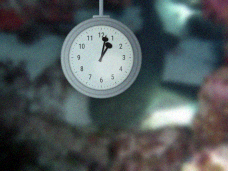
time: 1:02
